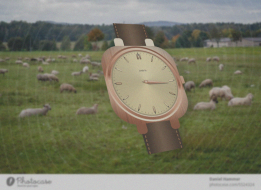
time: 3:16
